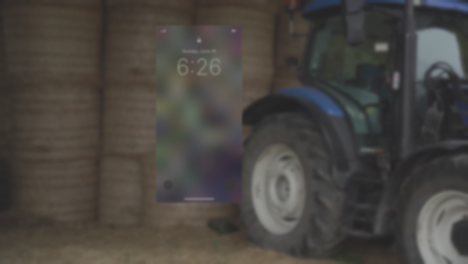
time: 6:26
